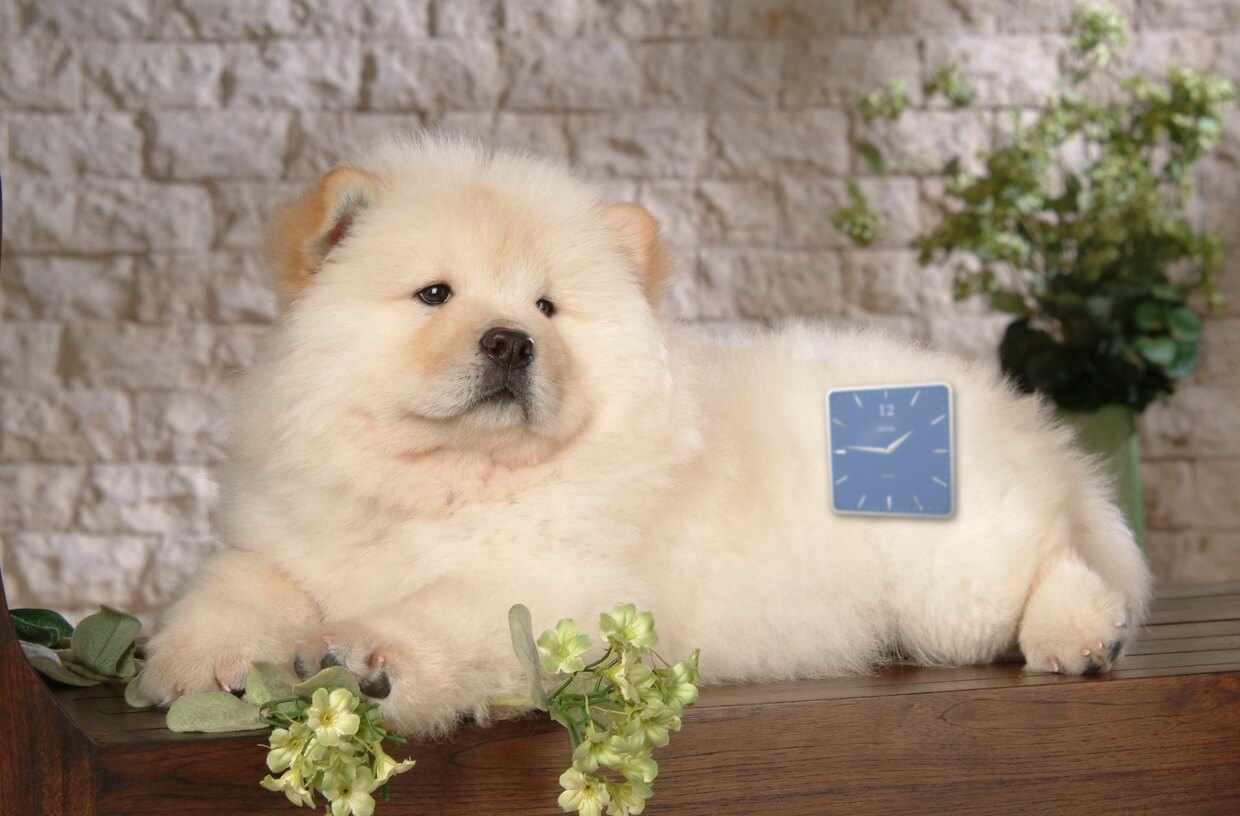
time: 1:46
